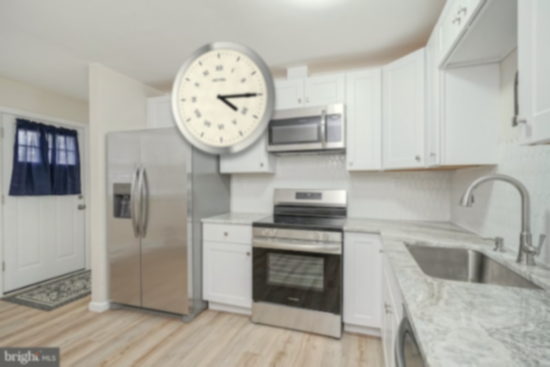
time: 4:15
